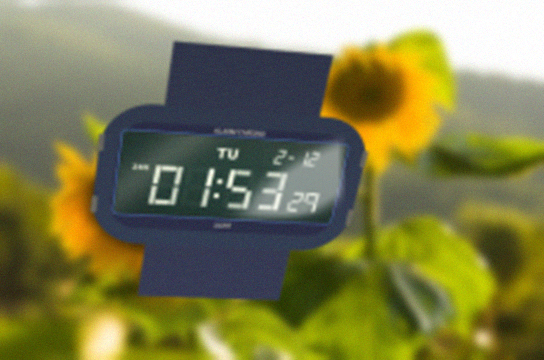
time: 1:53:29
